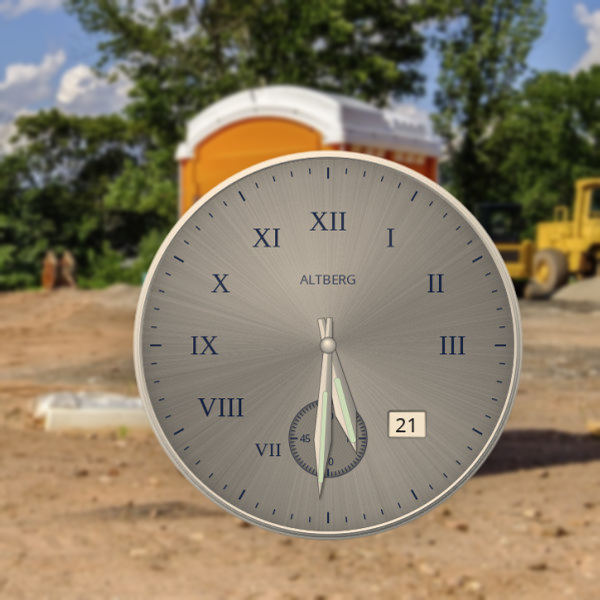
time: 5:30:32
